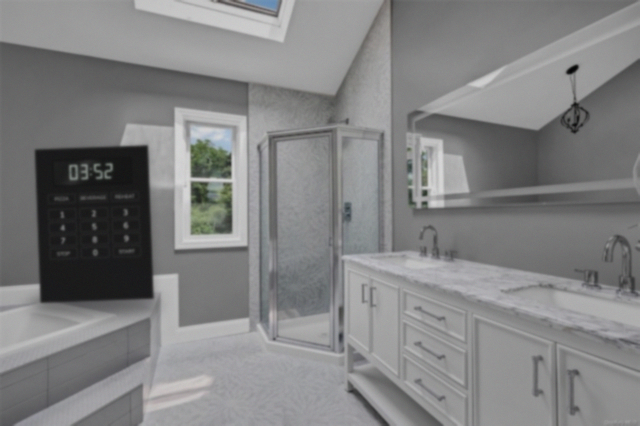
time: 3:52
